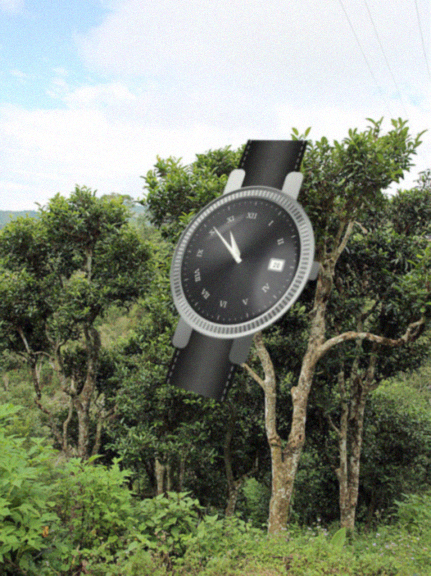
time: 10:51
